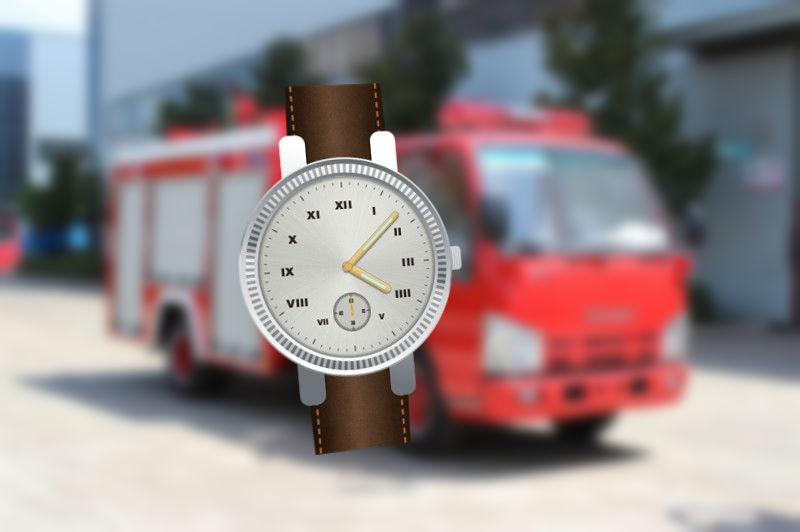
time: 4:08
